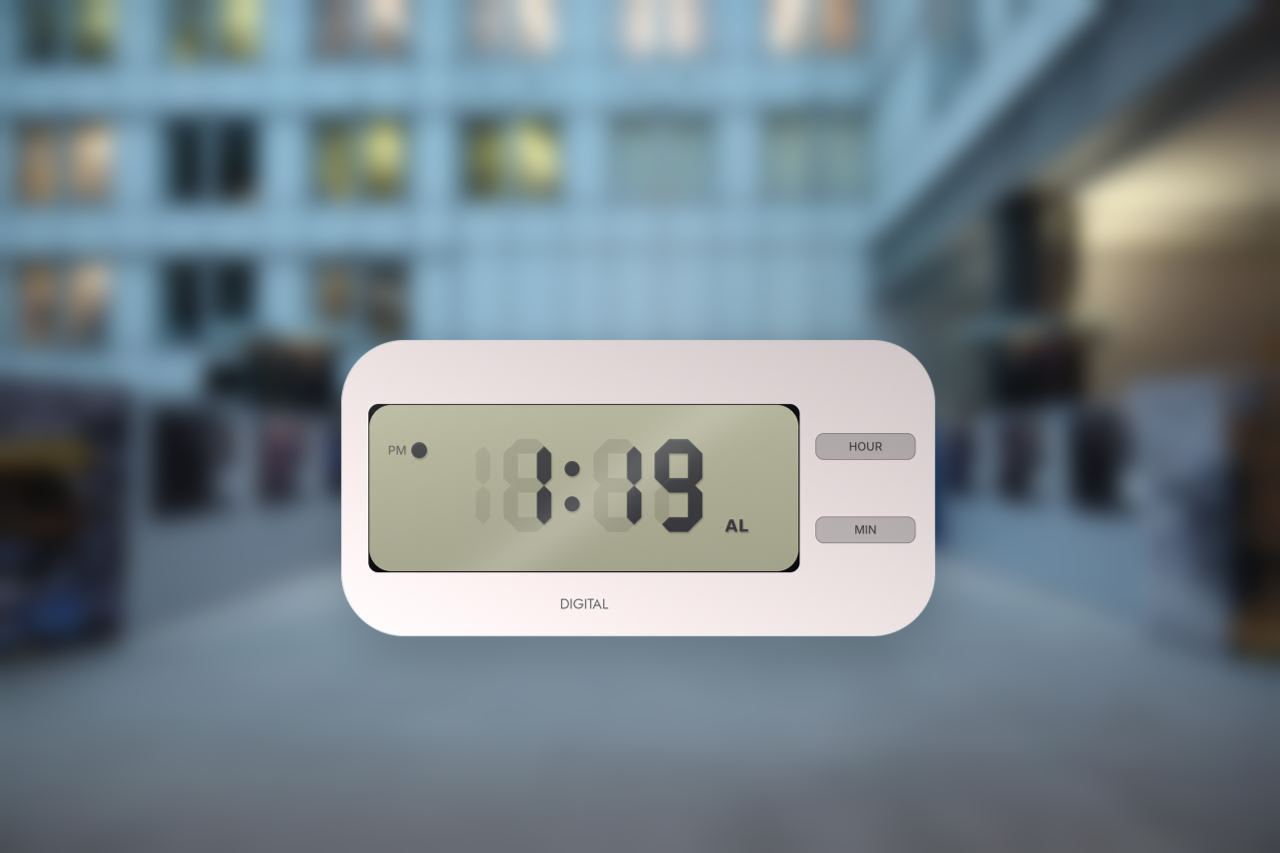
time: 1:19
